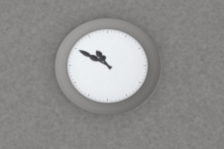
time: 10:50
